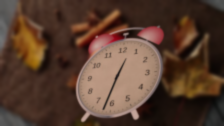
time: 12:32
